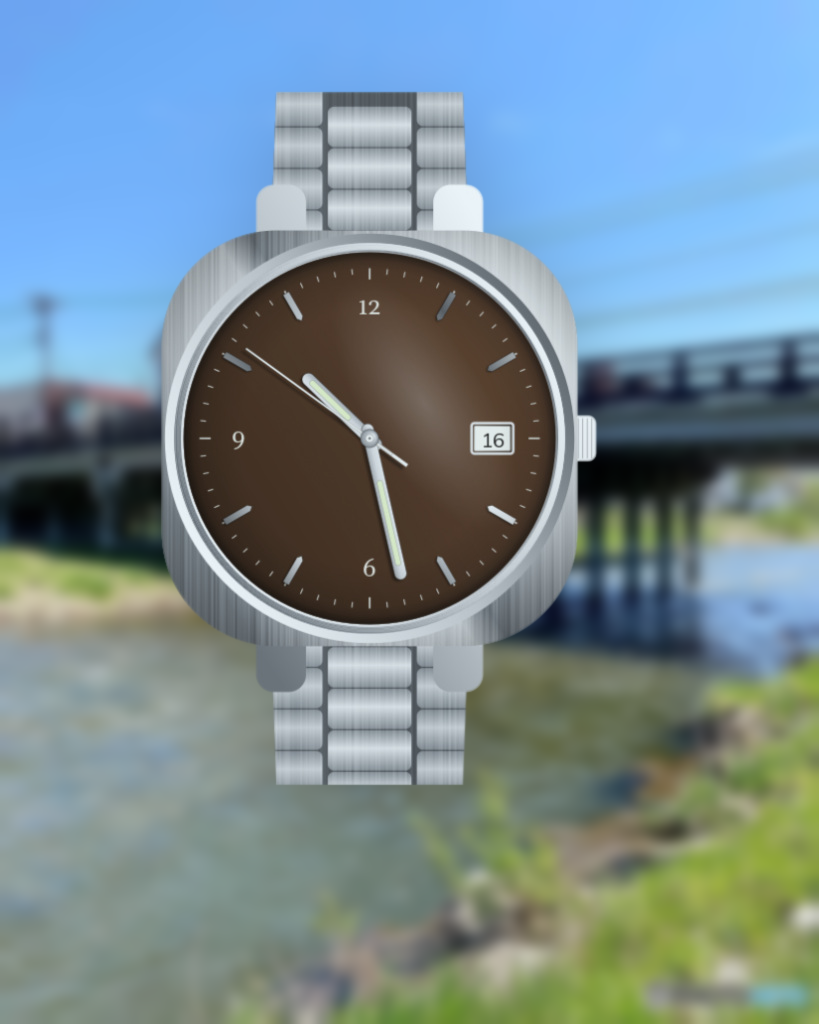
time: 10:27:51
